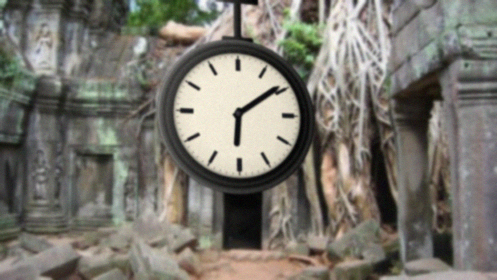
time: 6:09
